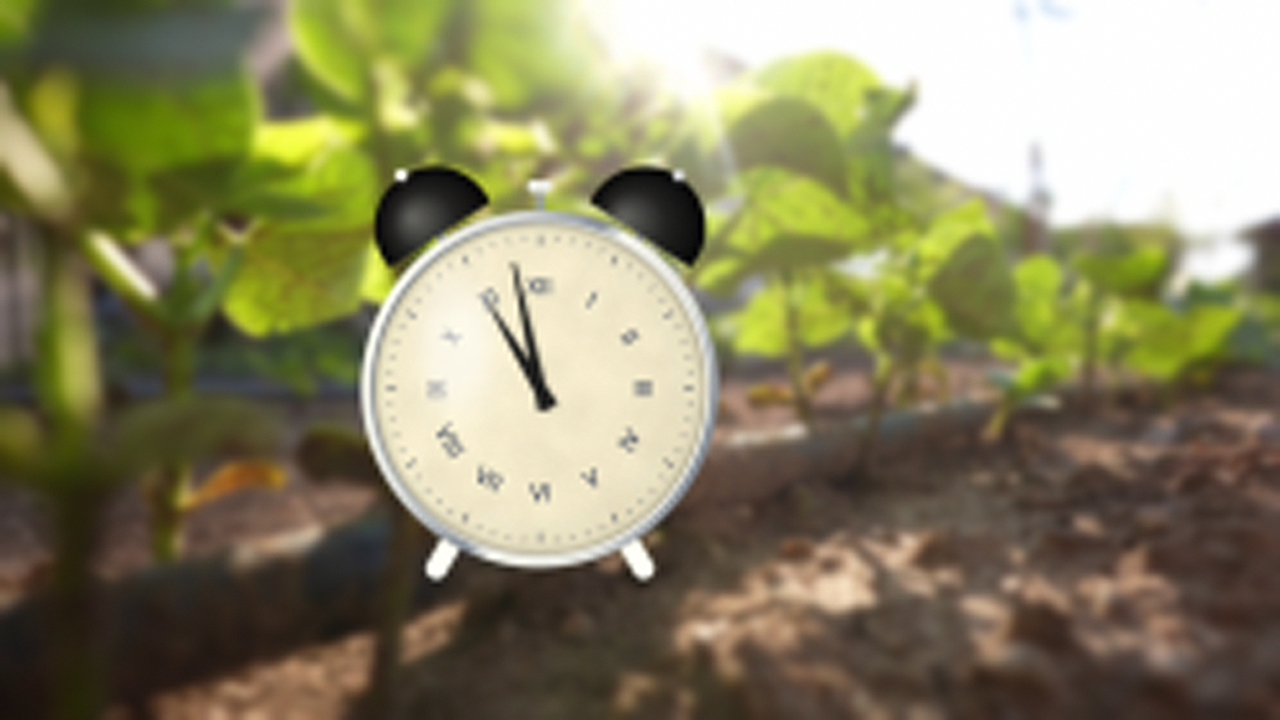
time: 10:58
